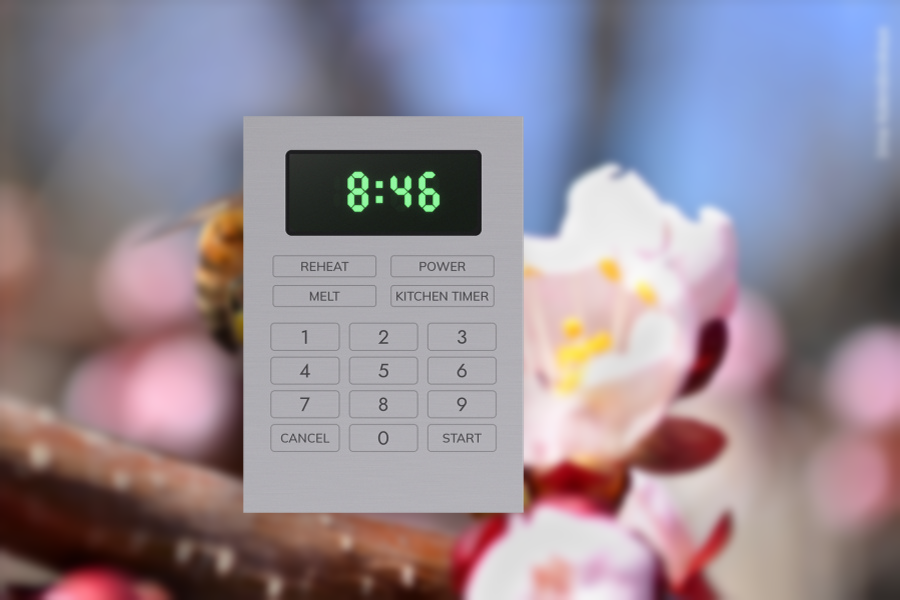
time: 8:46
